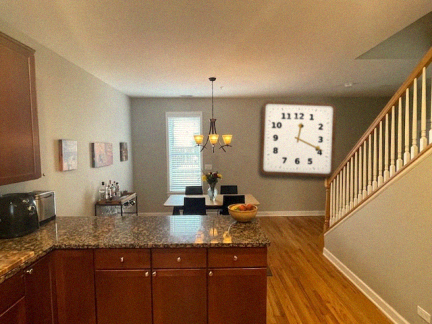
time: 12:19
